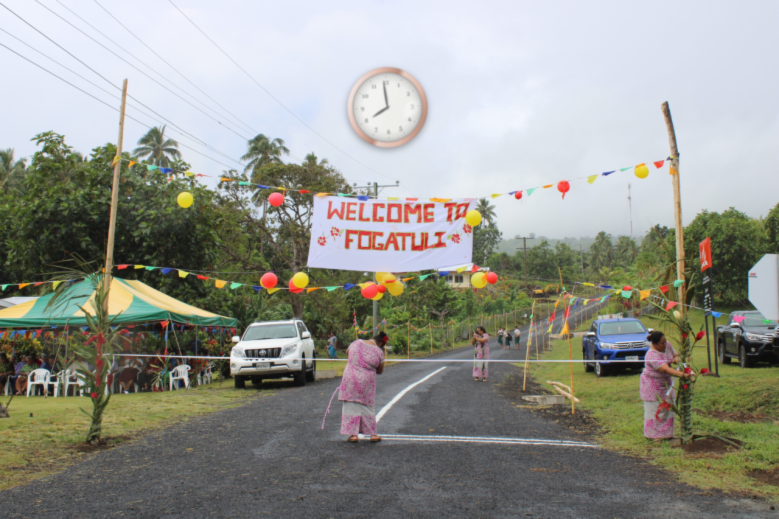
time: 7:59
